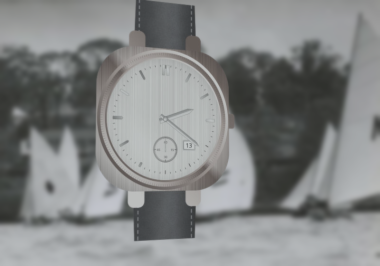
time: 2:21
